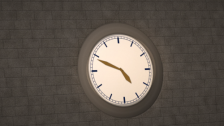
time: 4:49
